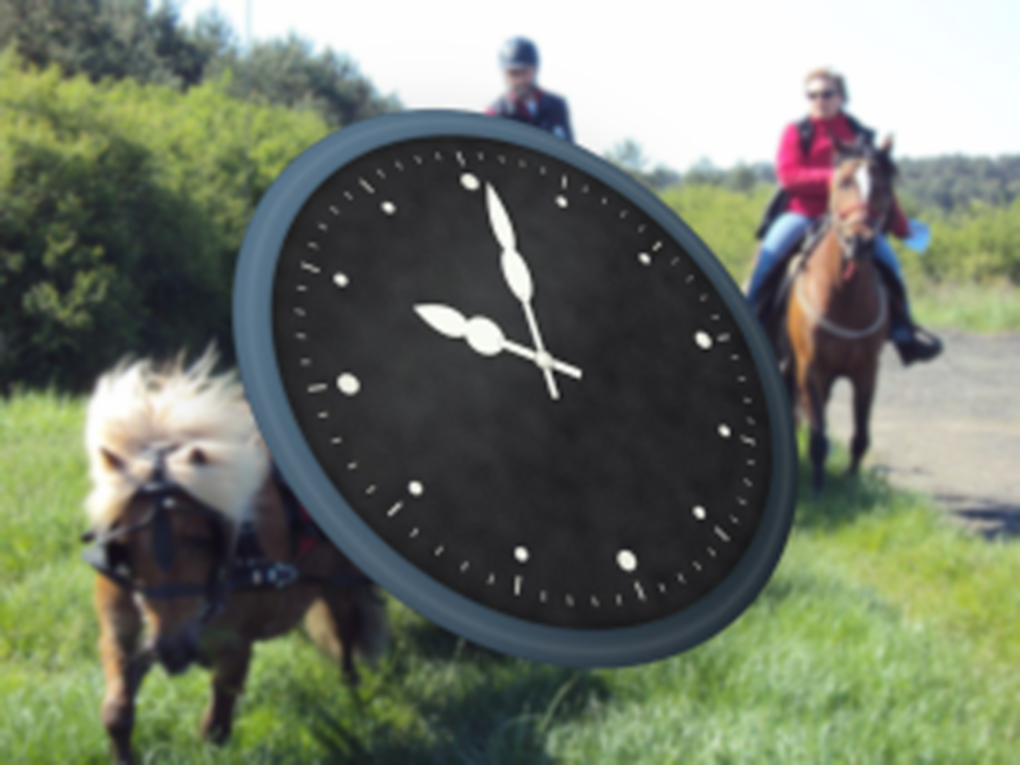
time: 10:01
